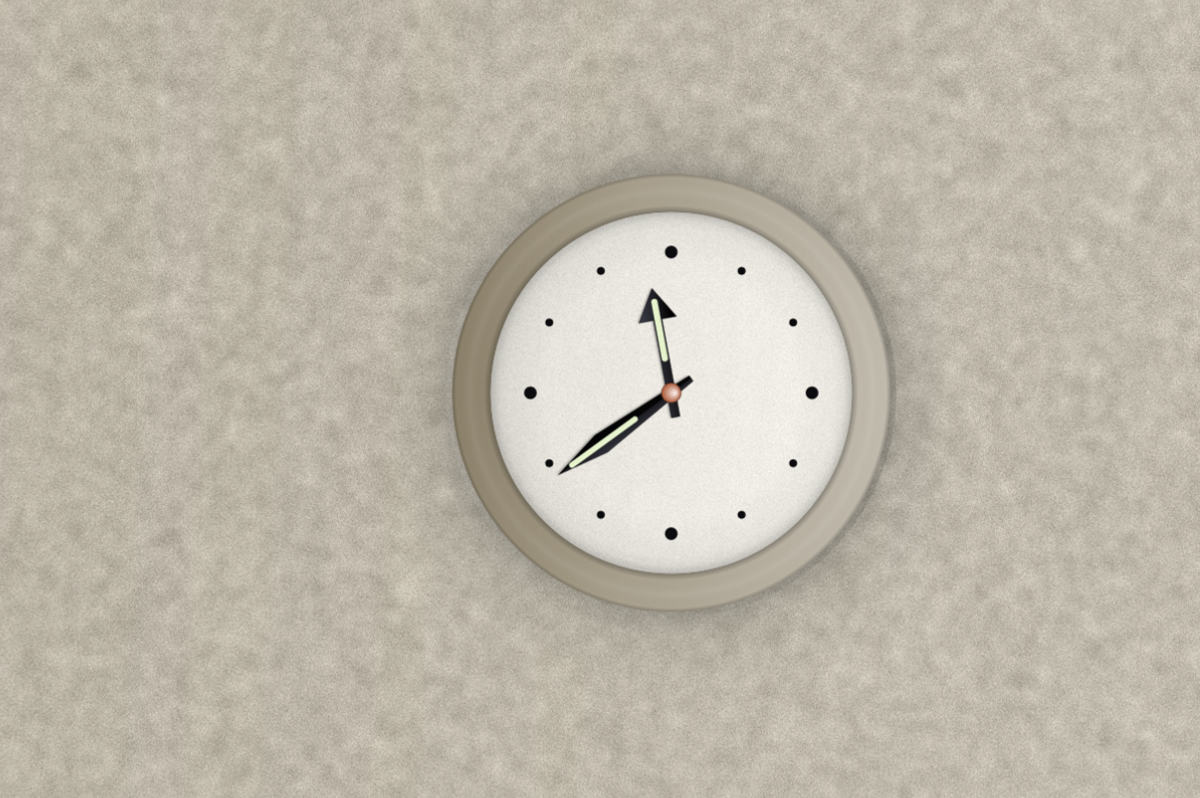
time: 11:39
